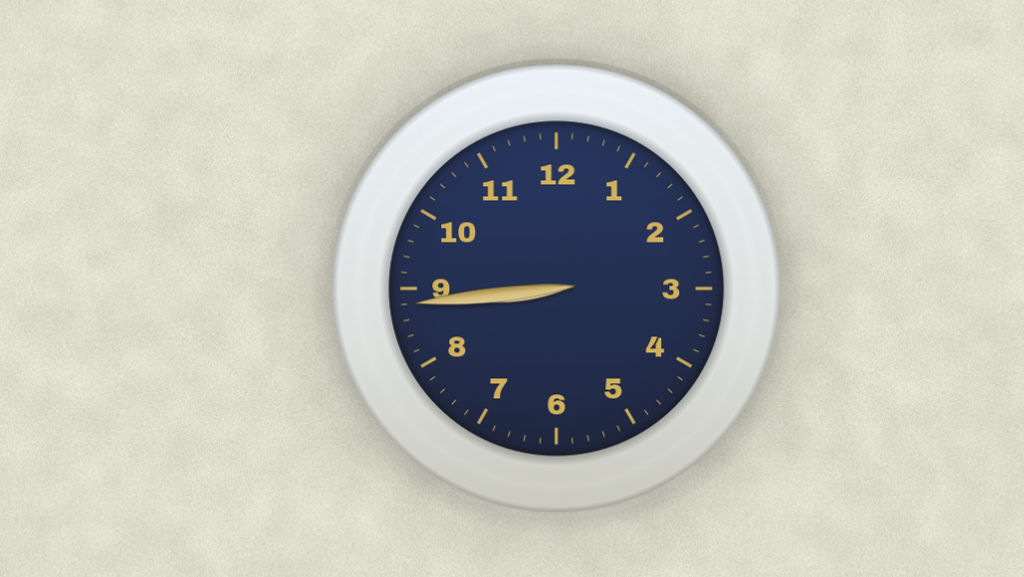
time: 8:44
